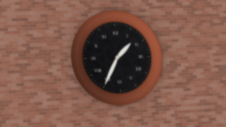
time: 1:35
